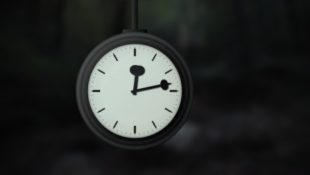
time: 12:13
